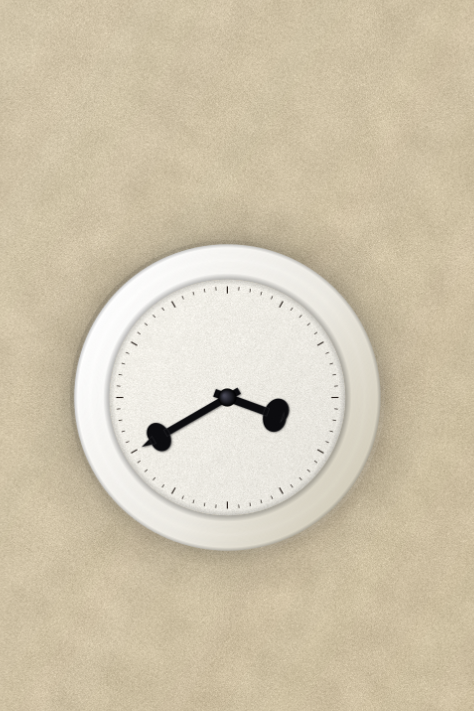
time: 3:40
